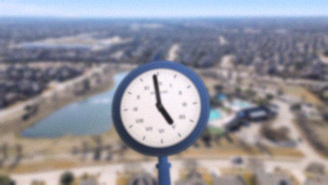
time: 4:59
